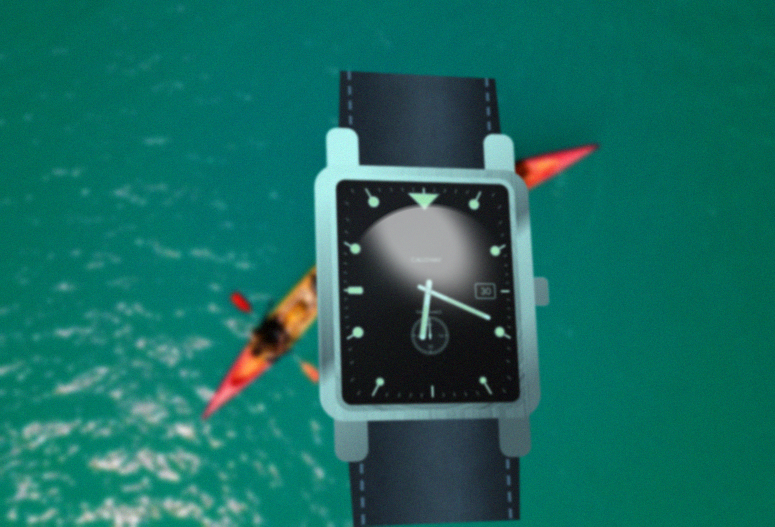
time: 6:19
